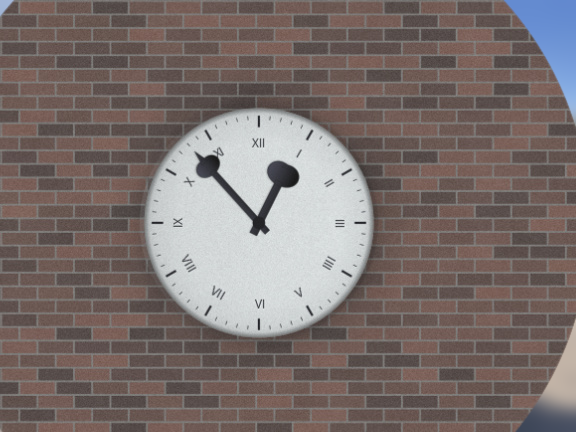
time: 12:53
